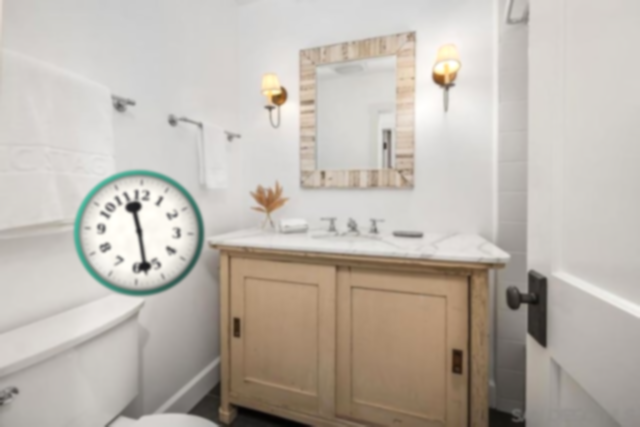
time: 11:28
